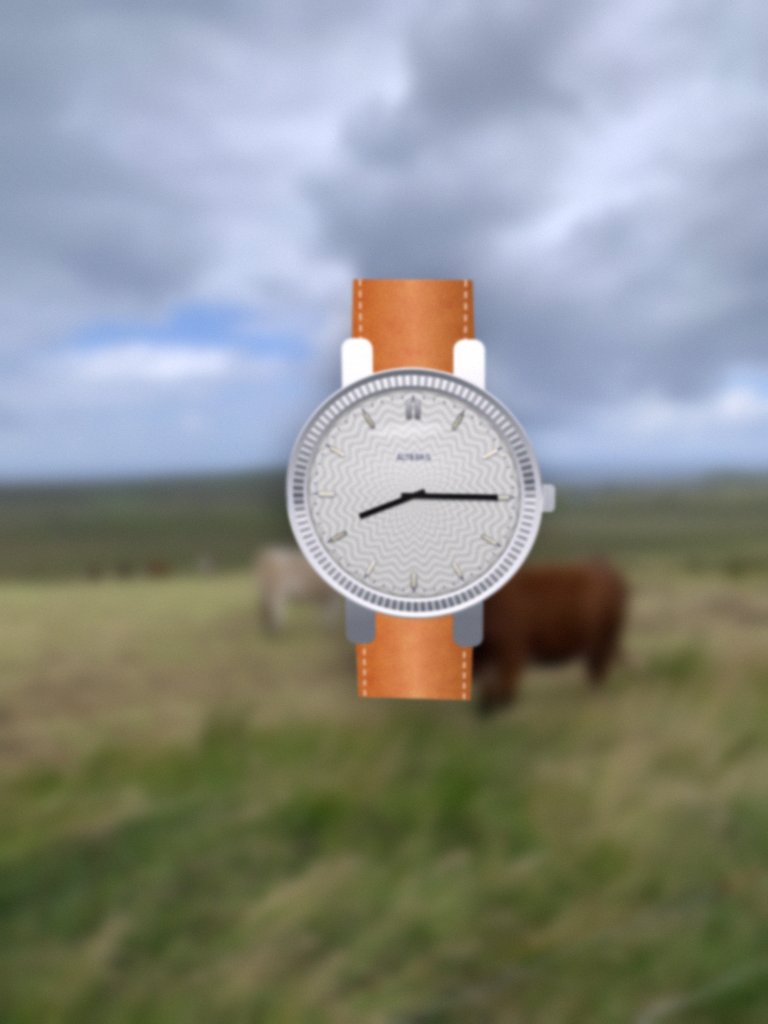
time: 8:15
